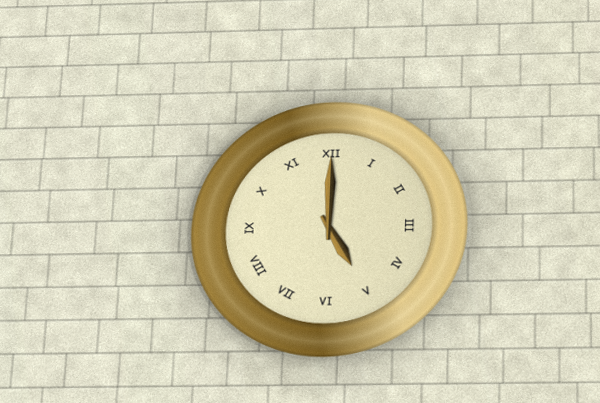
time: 5:00
